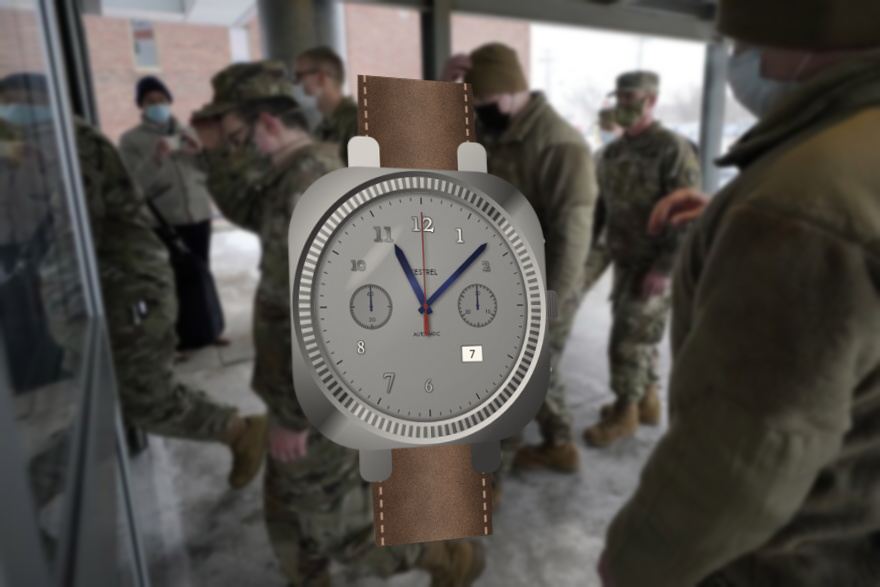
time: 11:08
